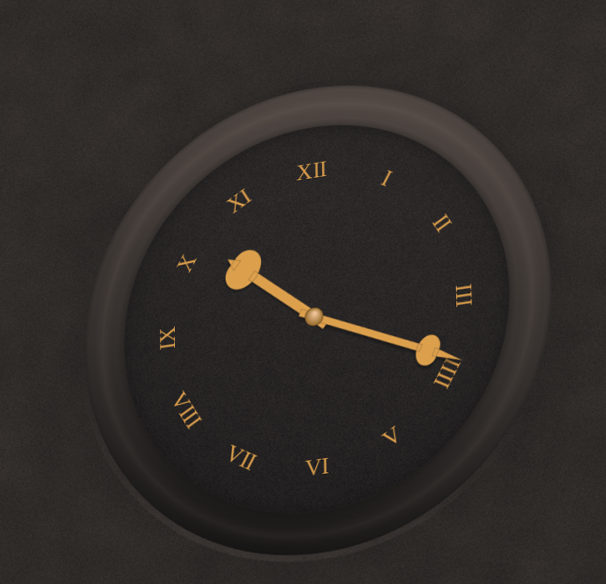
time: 10:19
